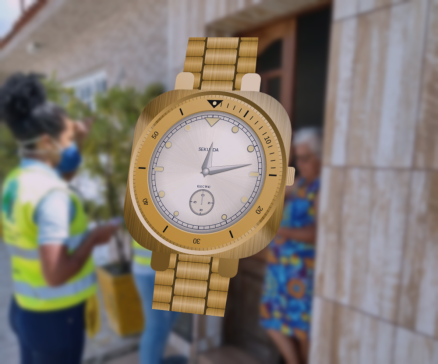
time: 12:13
